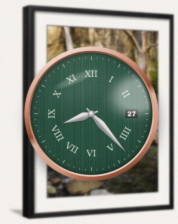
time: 8:23
